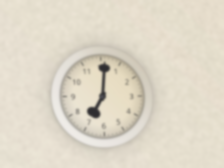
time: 7:01
